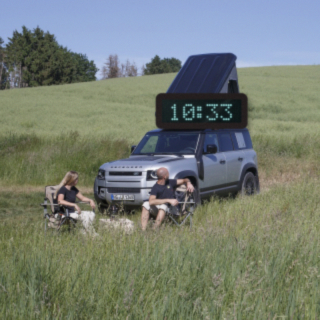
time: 10:33
